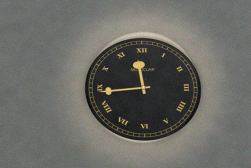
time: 11:44
